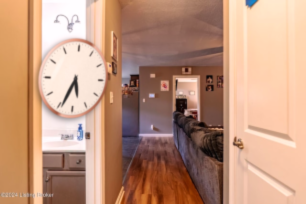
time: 5:34
